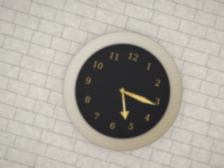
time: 5:16
